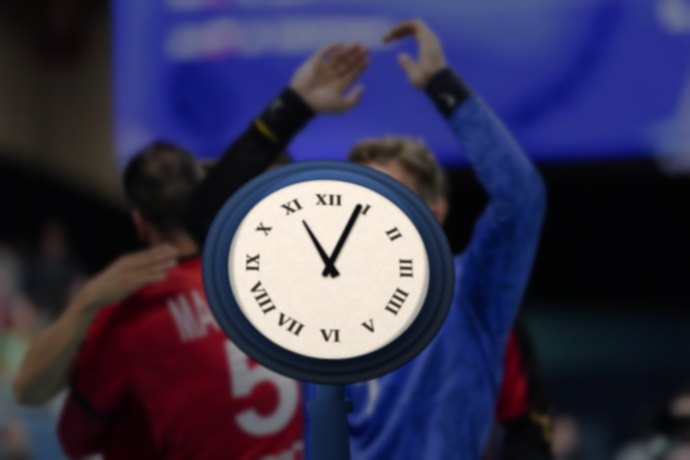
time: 11:04
